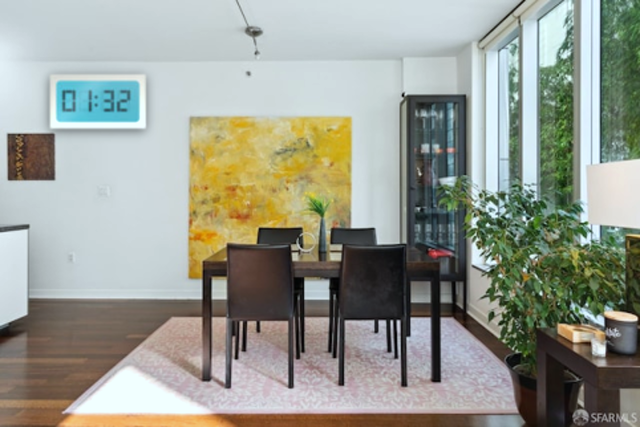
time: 1:32
